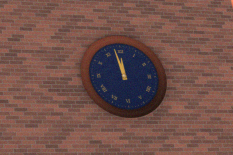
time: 11:58
